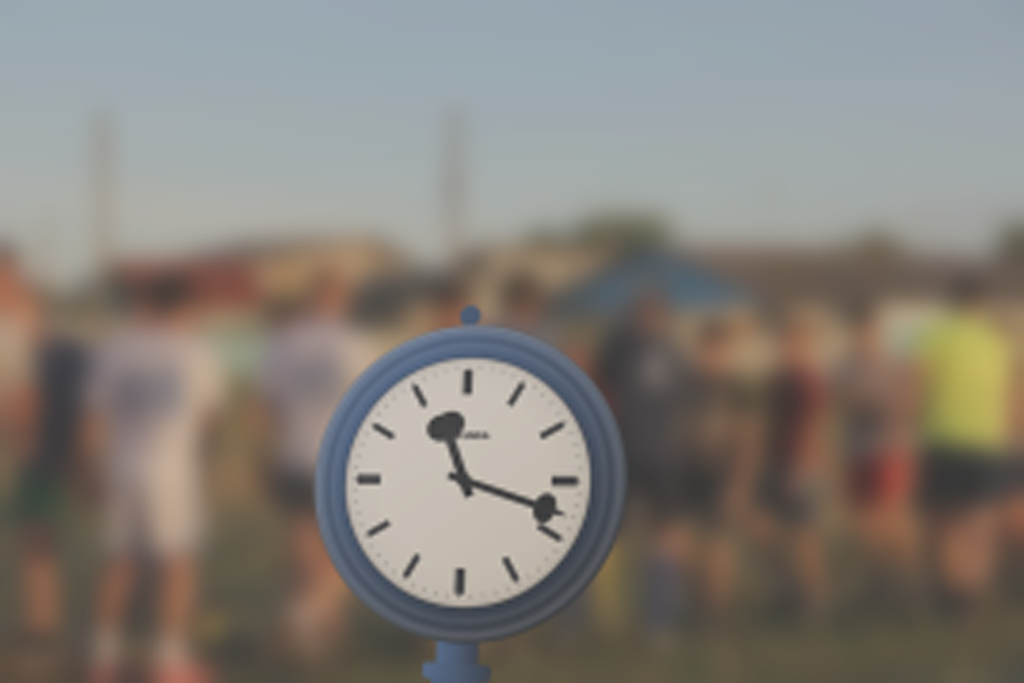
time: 11:18
